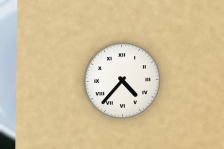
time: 4:37
